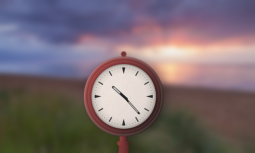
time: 10:23
